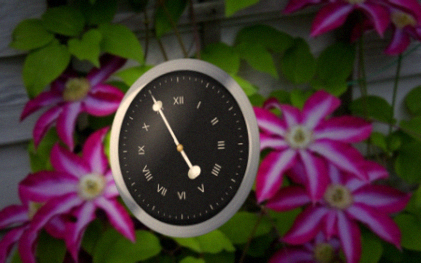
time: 4:55
